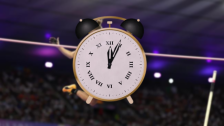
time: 12:04
